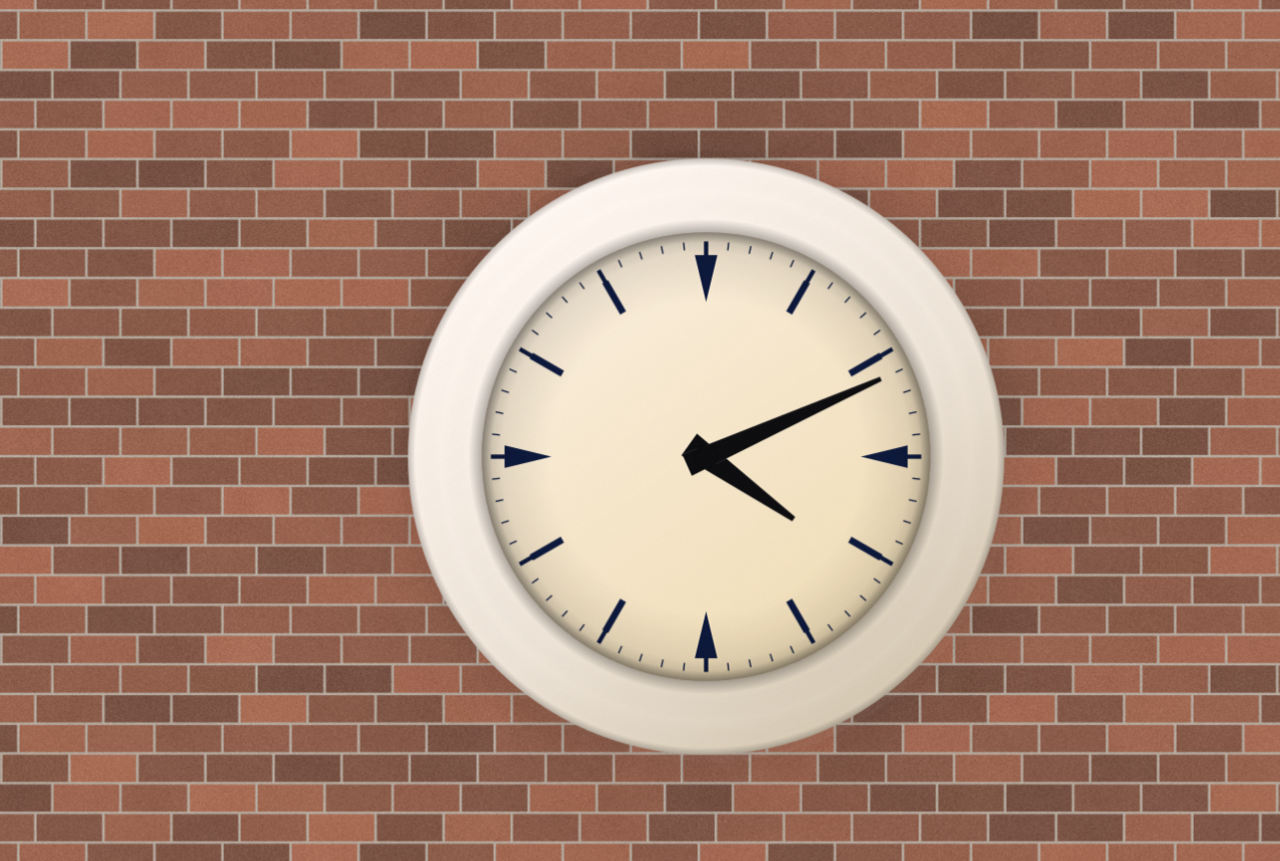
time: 4:11
